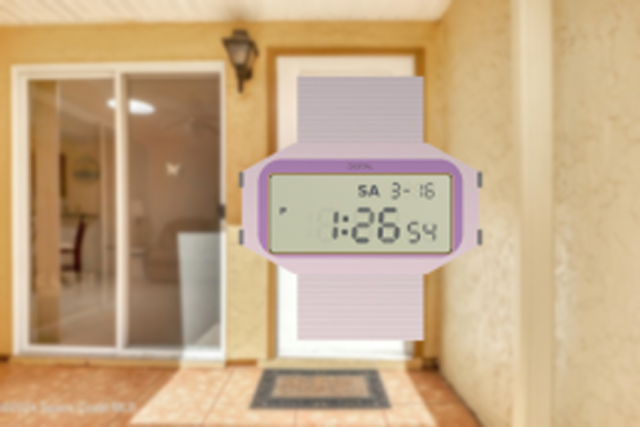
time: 1:26:54
